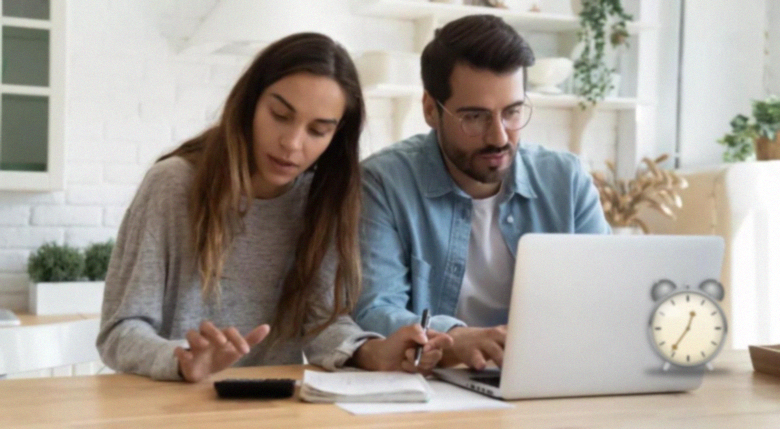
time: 12:36
